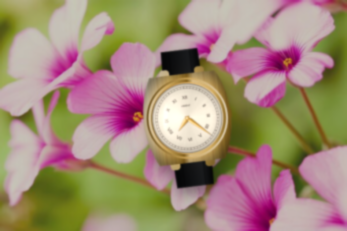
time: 7:22
